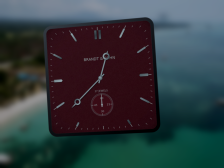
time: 12:38
